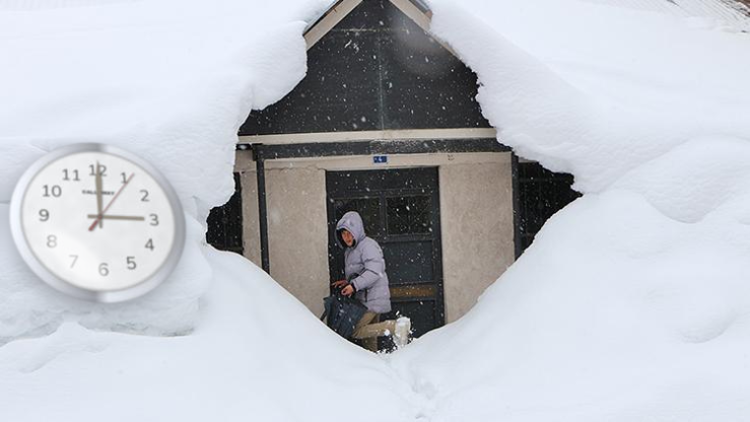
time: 3:00:06
